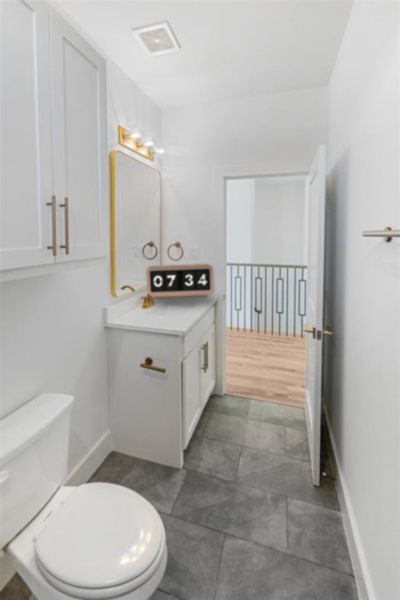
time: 7:34
